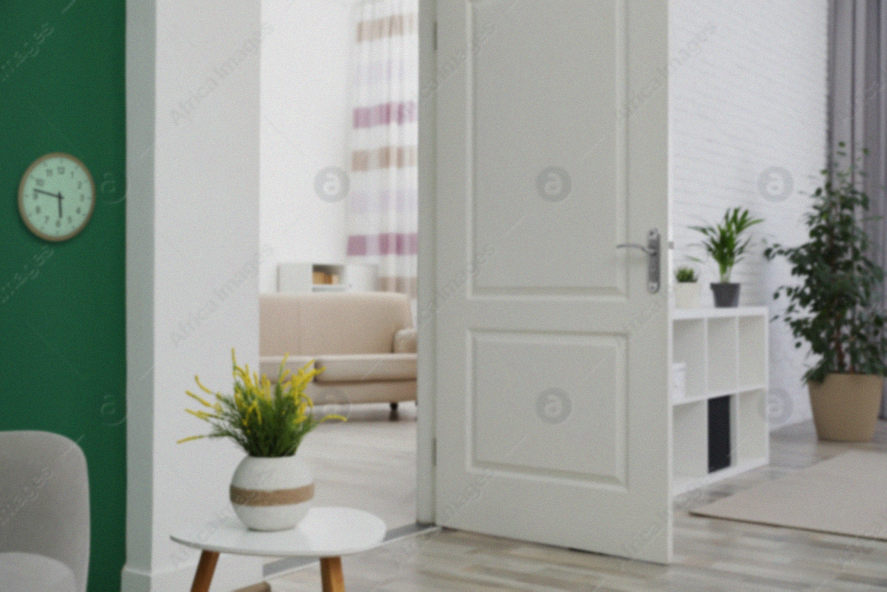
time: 5:47
